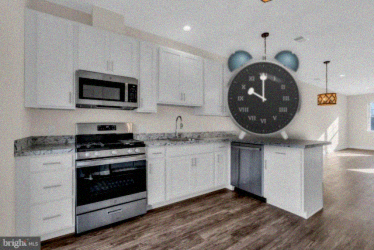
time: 10:00
